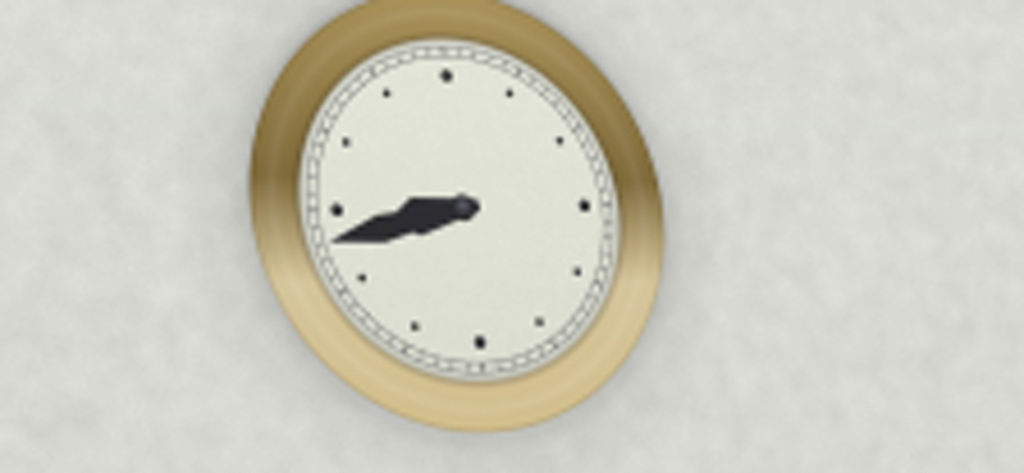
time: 8:43
